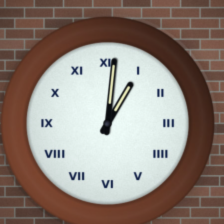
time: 1:01
